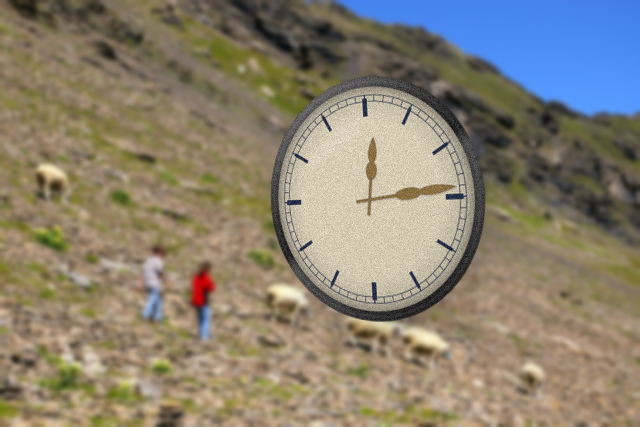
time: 12:14
